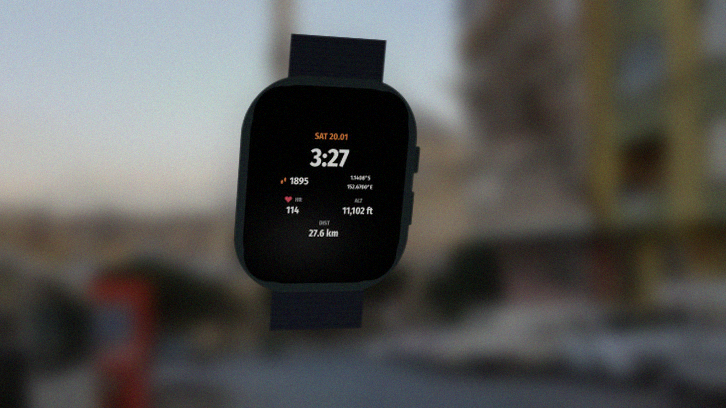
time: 3:27
